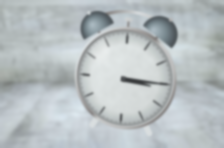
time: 3:15
